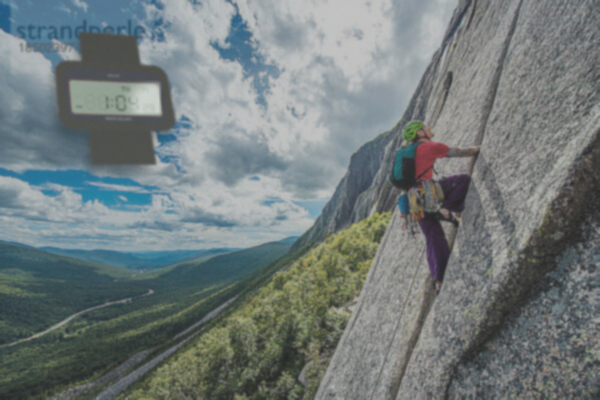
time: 1:04
